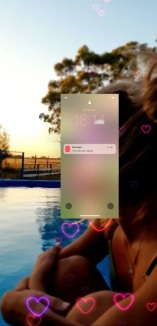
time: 18:14
